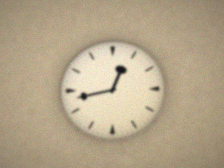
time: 12:43
